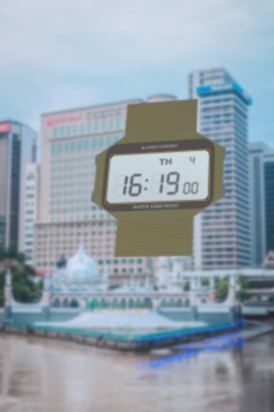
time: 16:19:00
